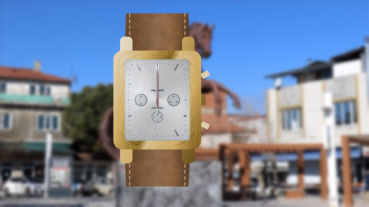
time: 6:00
